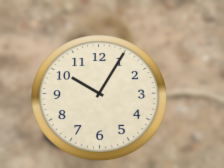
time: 10:05
